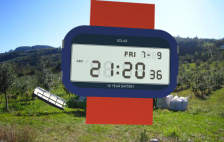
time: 21:20:36
